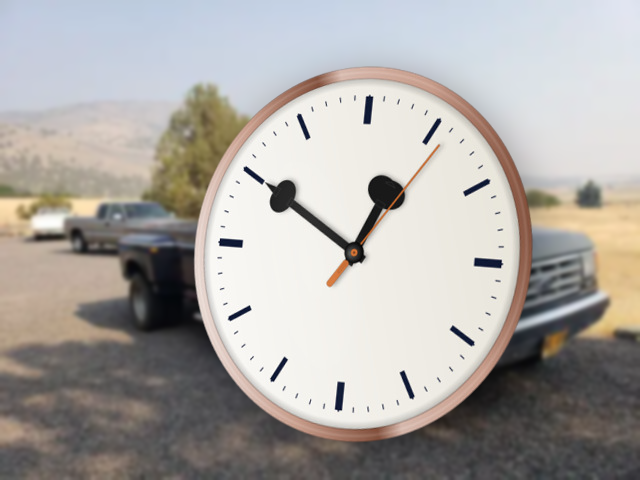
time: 12:50:06
